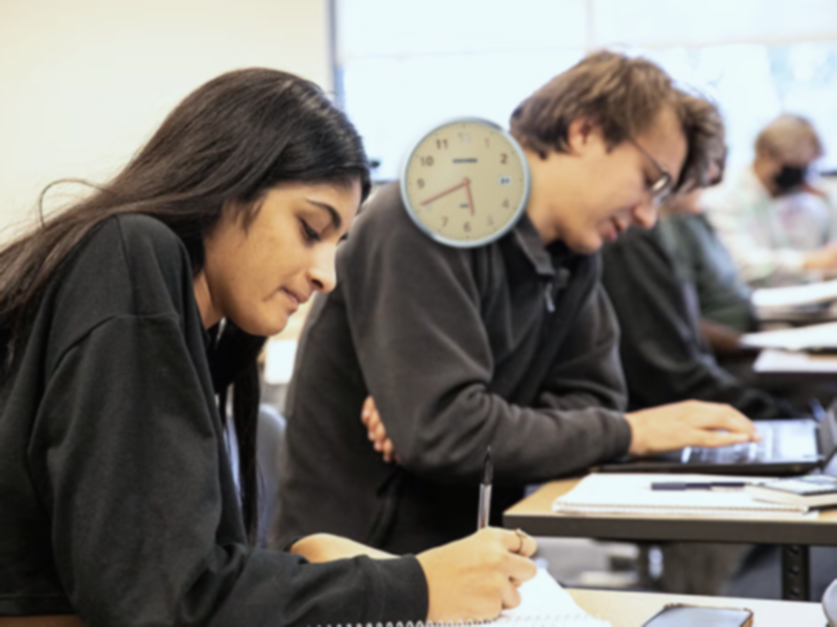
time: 5:41
